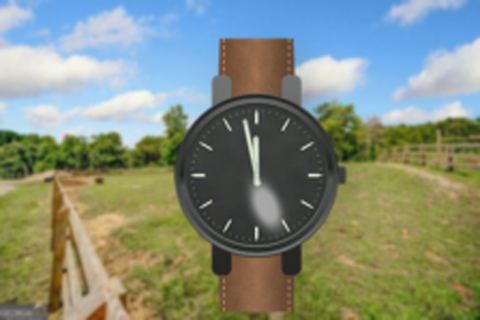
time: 11:58
